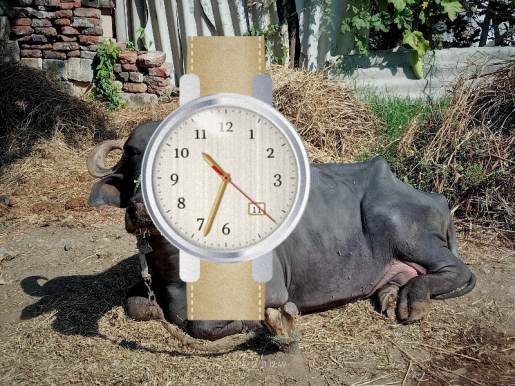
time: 10:33:22
